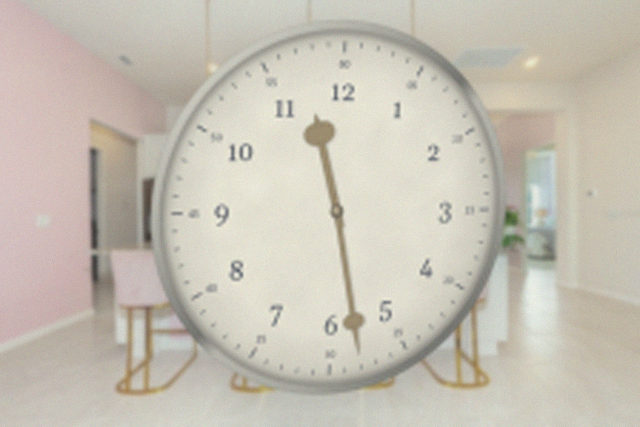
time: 11:28
